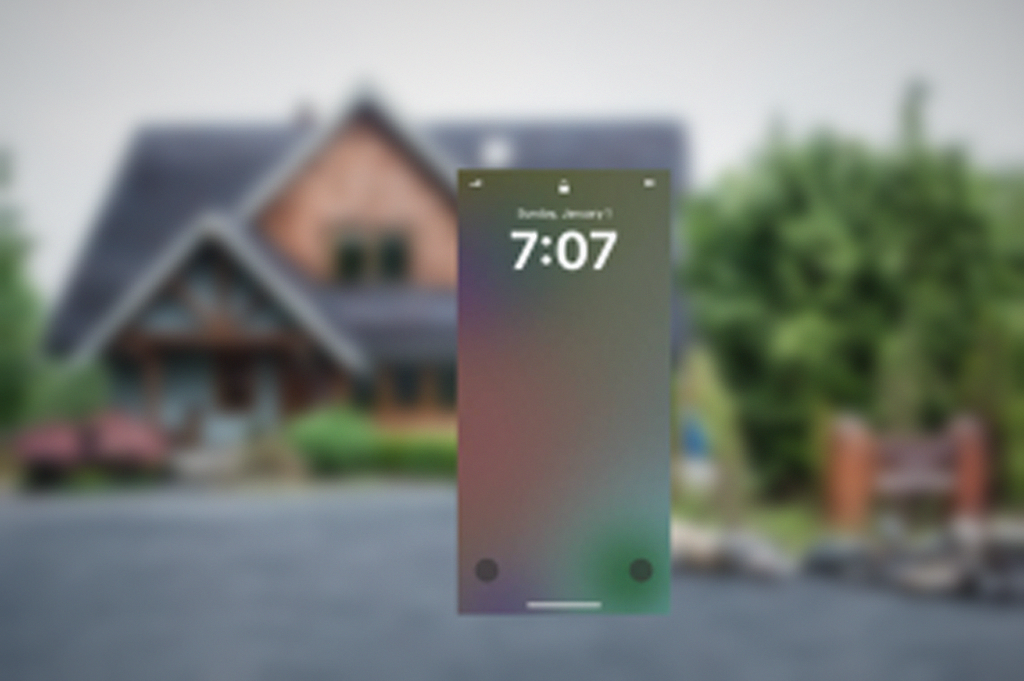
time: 7:07
